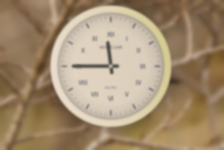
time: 11:45
